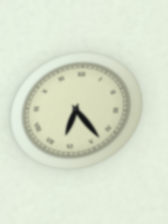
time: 6:23
